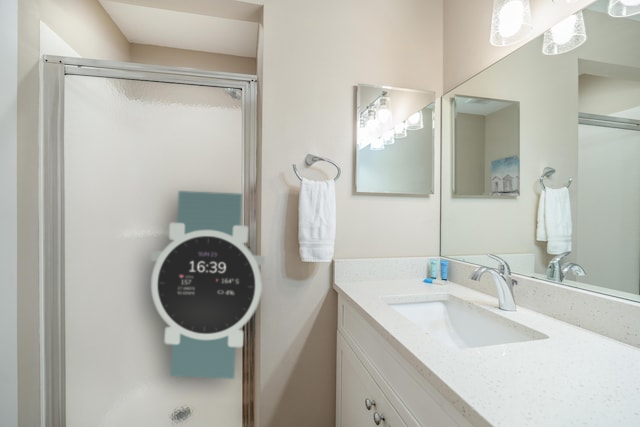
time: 16:39
